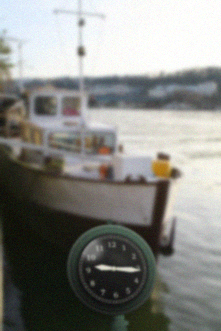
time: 9:16
